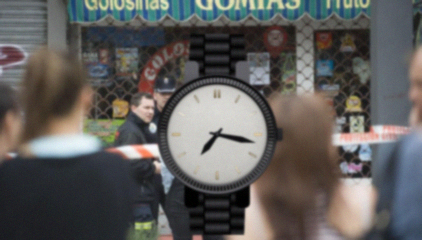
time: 7:17
